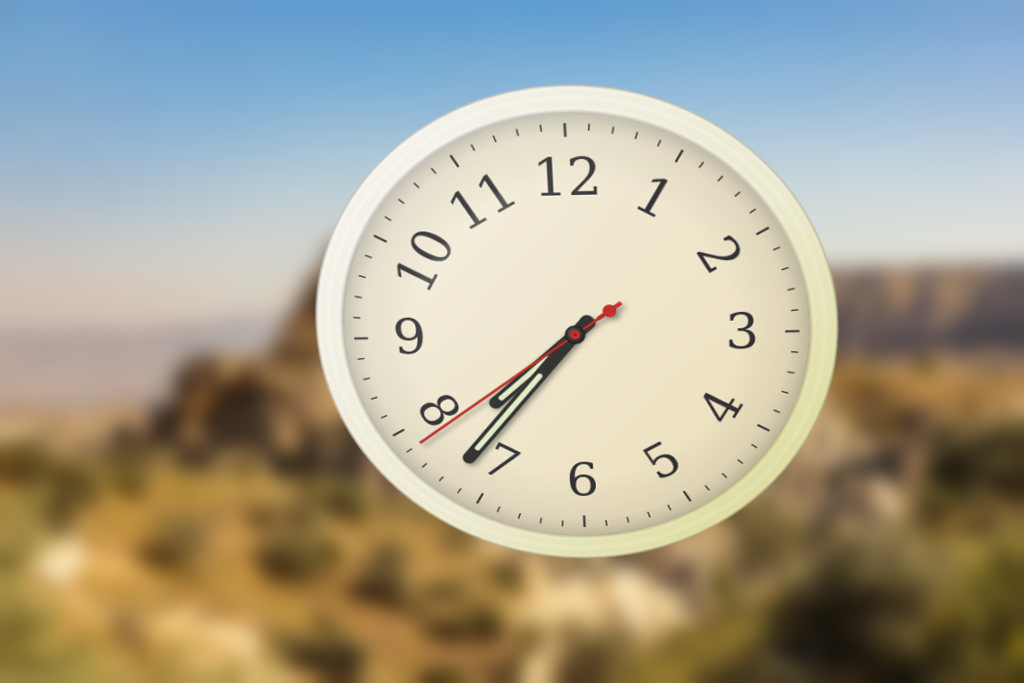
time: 7:36:39
